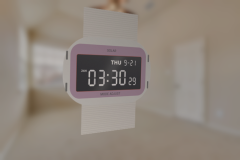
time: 3:30:29
